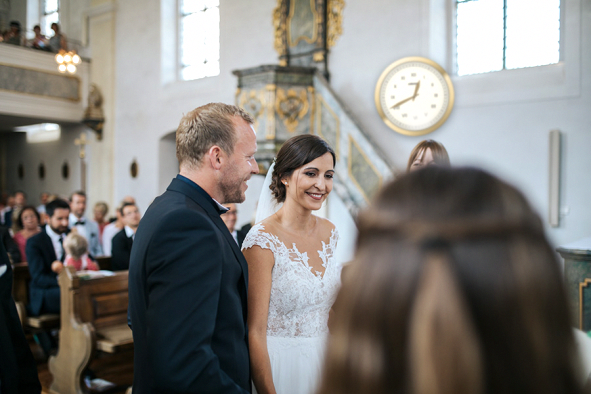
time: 12:41
